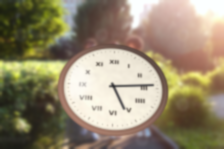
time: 5:14
